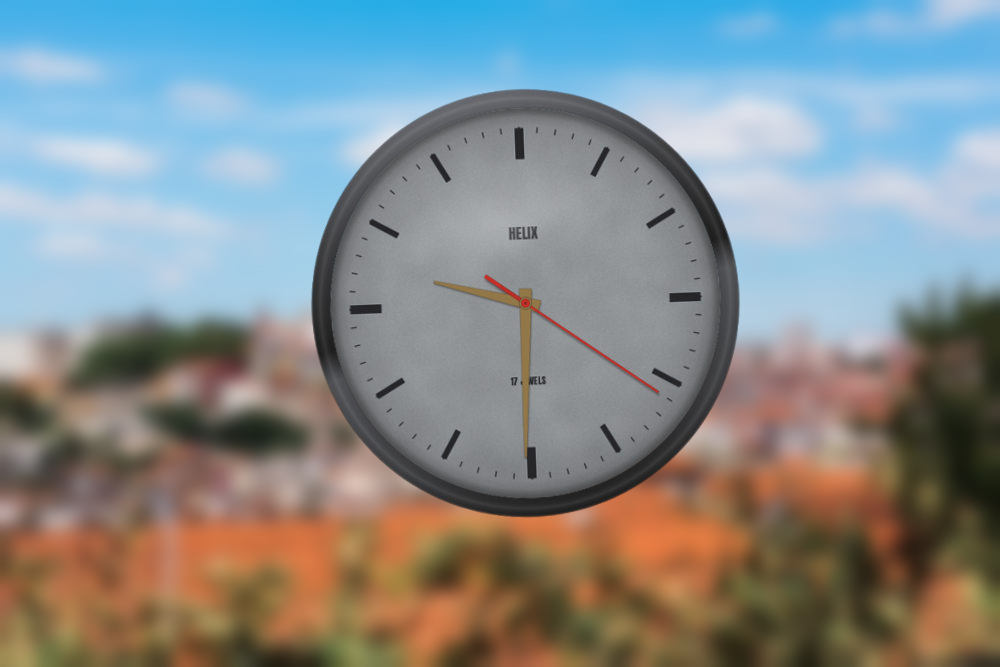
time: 9:30:21
